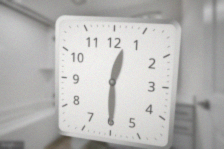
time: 12:30
